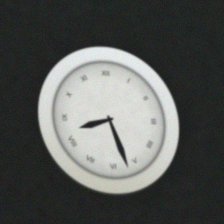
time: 8:27
